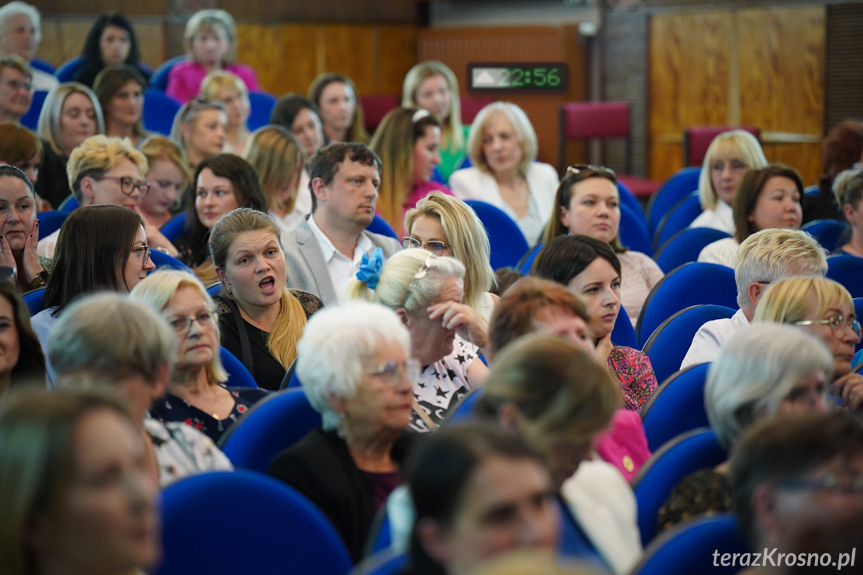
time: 22:56
